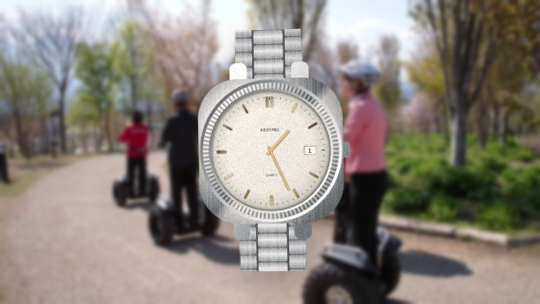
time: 1:26
